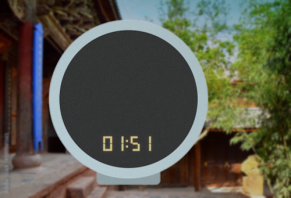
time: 1:51
